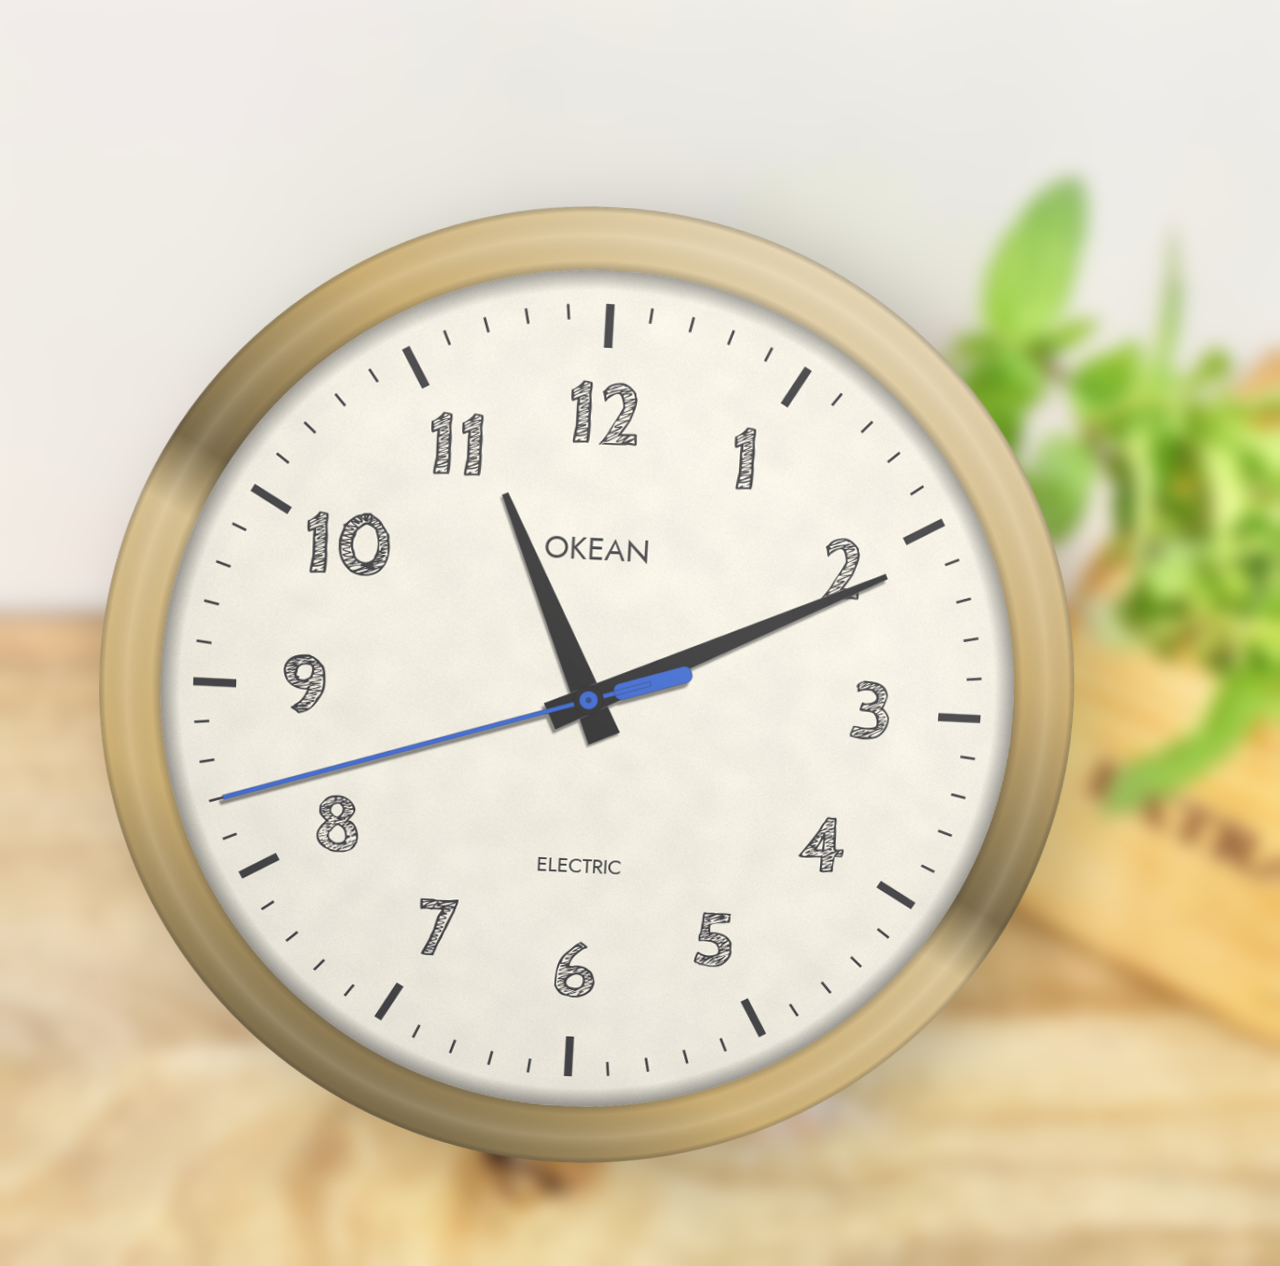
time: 11:10:42
